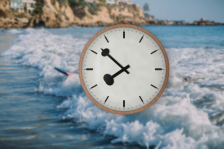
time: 7:52
